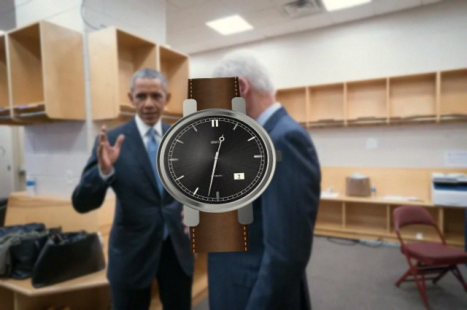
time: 12:32
